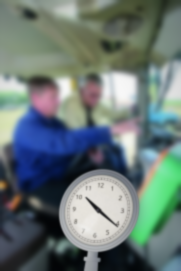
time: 10:21
